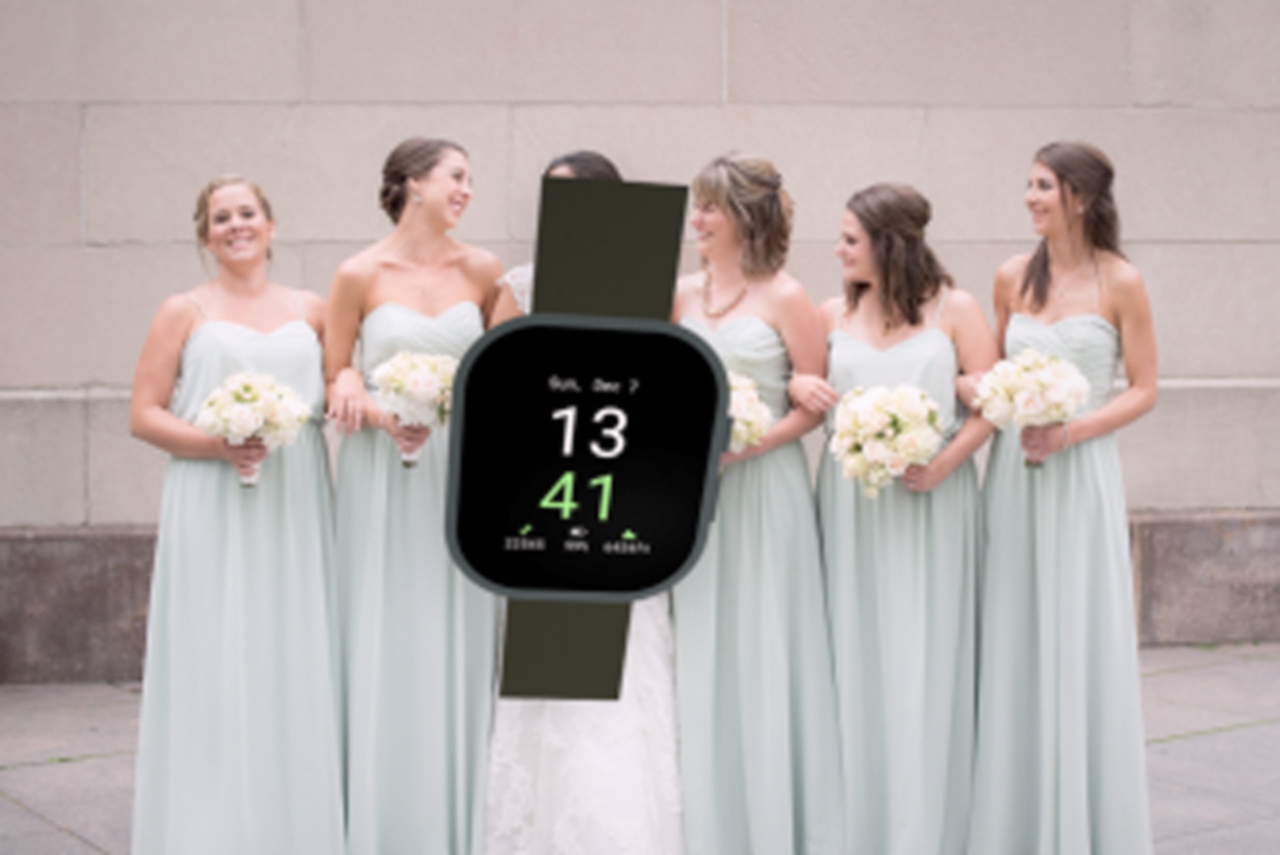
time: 13:41
